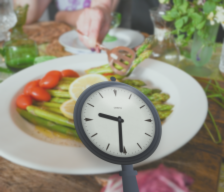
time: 9:31
